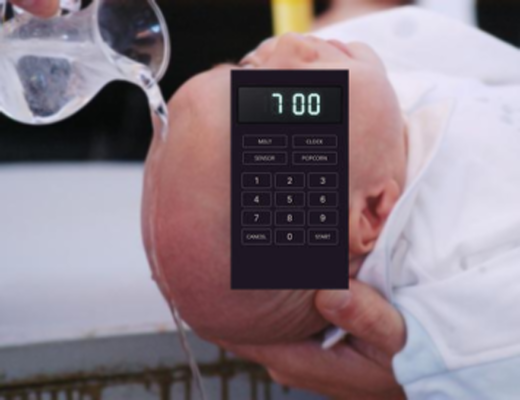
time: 7:00
